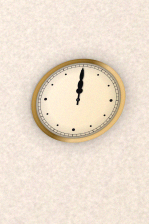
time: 12:00
